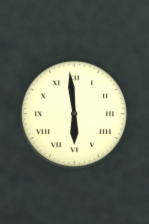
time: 5:59
